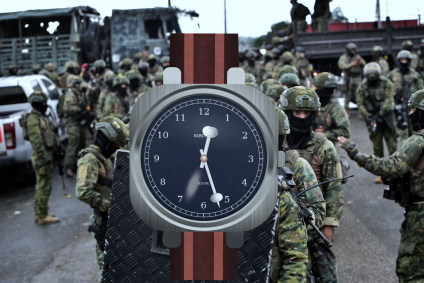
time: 12:27
